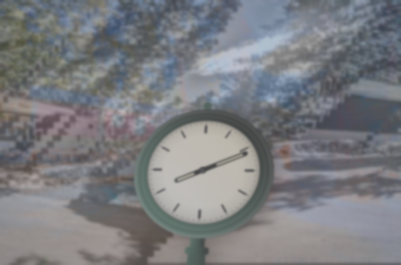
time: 8:11
